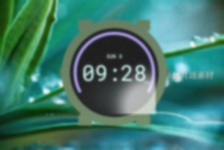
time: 9:28
